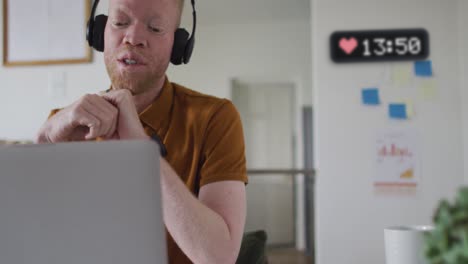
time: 13:50
